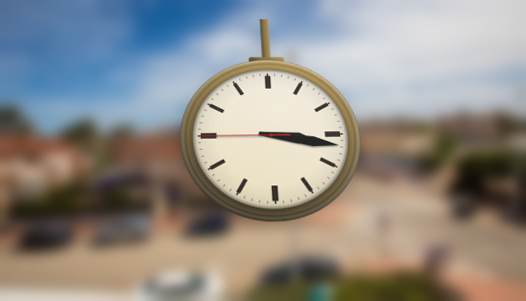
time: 3:16:45
